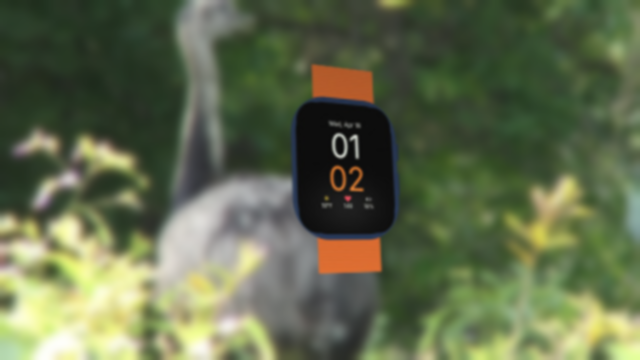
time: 1:02
